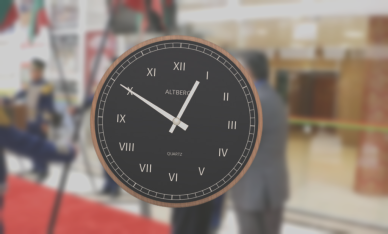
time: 12:50
